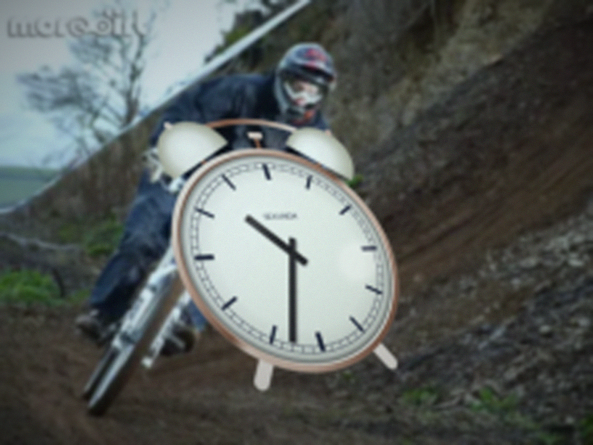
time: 10:33
